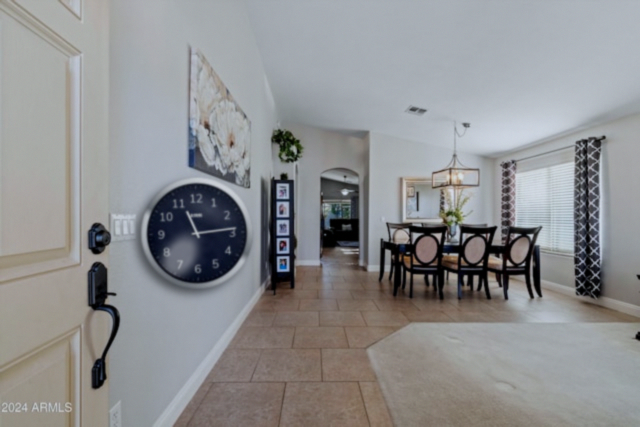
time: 11:14
